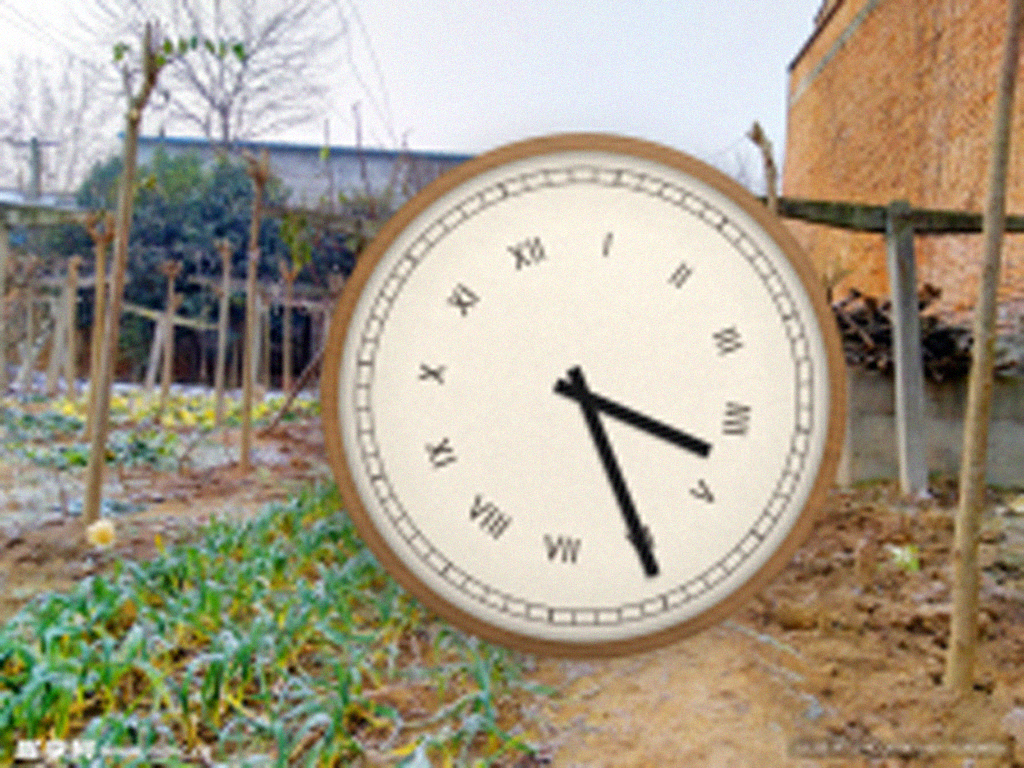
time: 4:30
